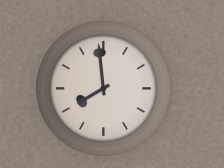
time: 7:59
